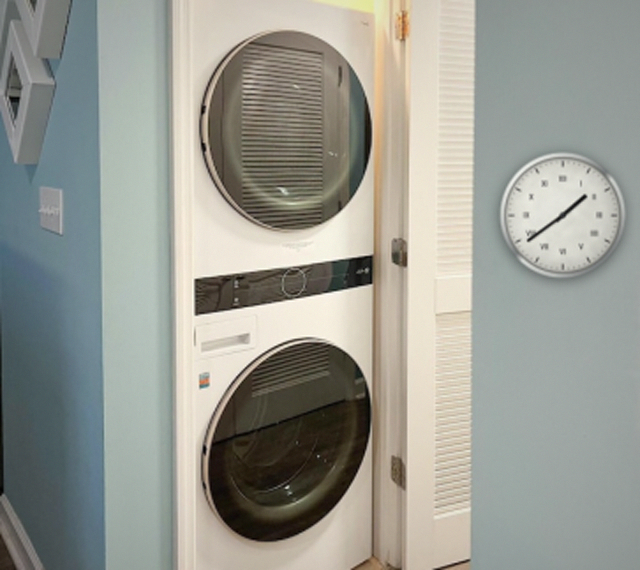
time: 1:39
